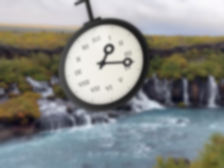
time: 1:18
